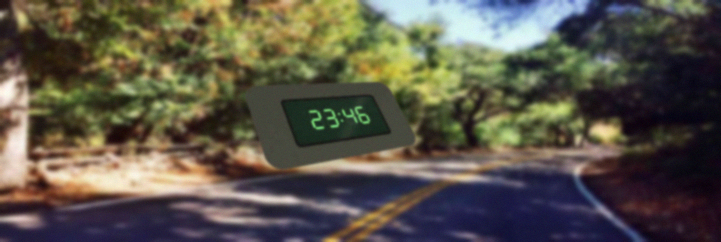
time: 23:46
